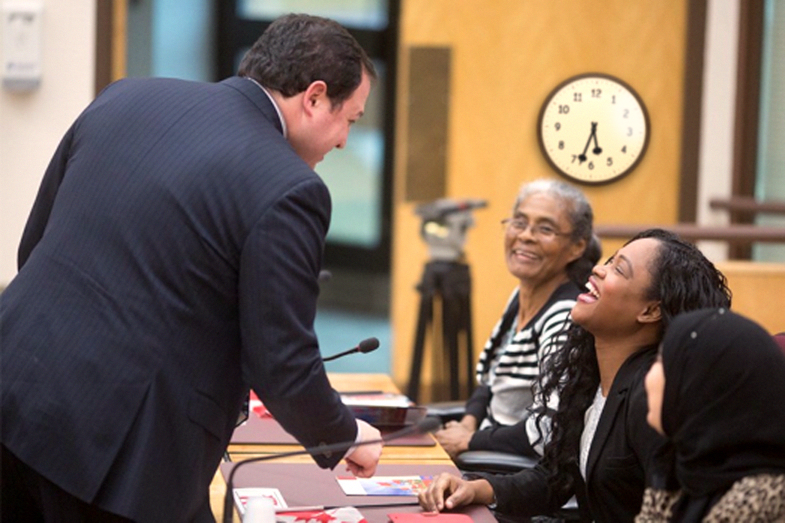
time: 5:33
